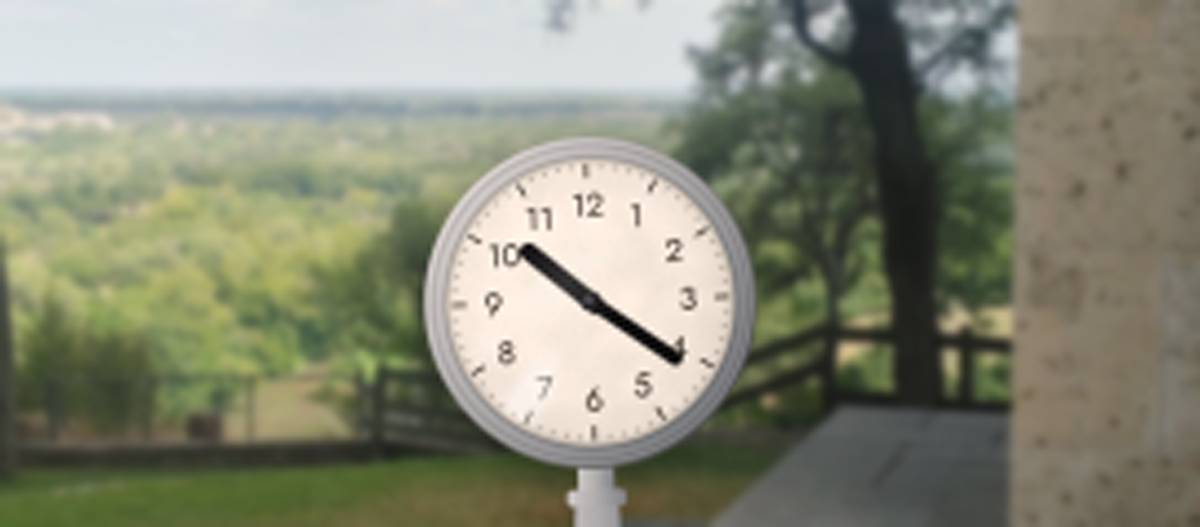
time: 10:21
